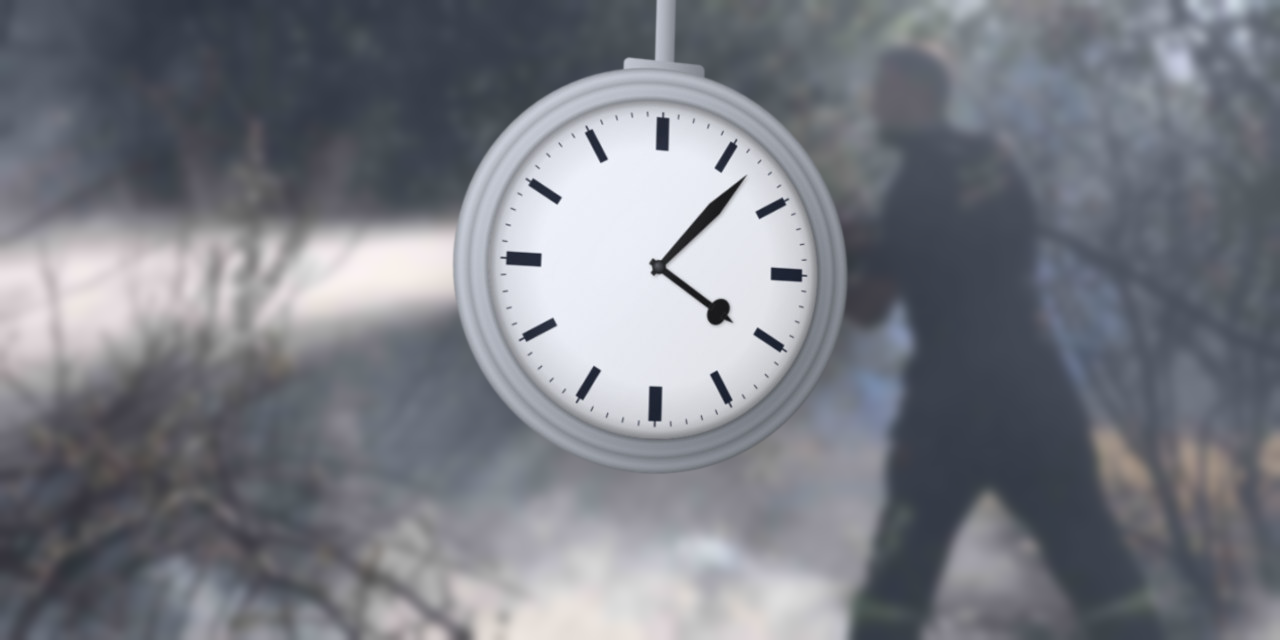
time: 4:07
